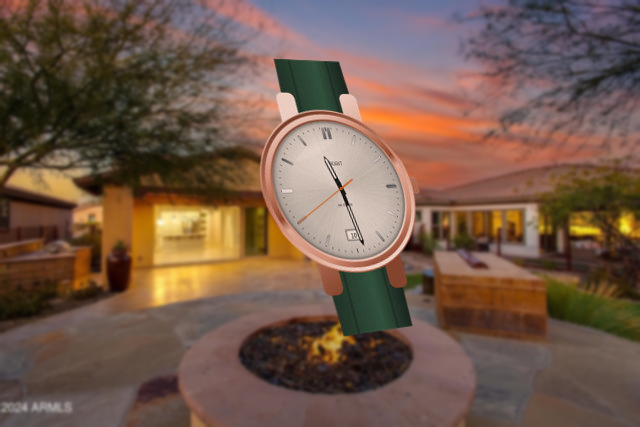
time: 11:28:40
